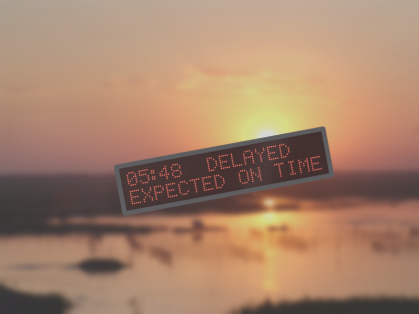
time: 5:48
